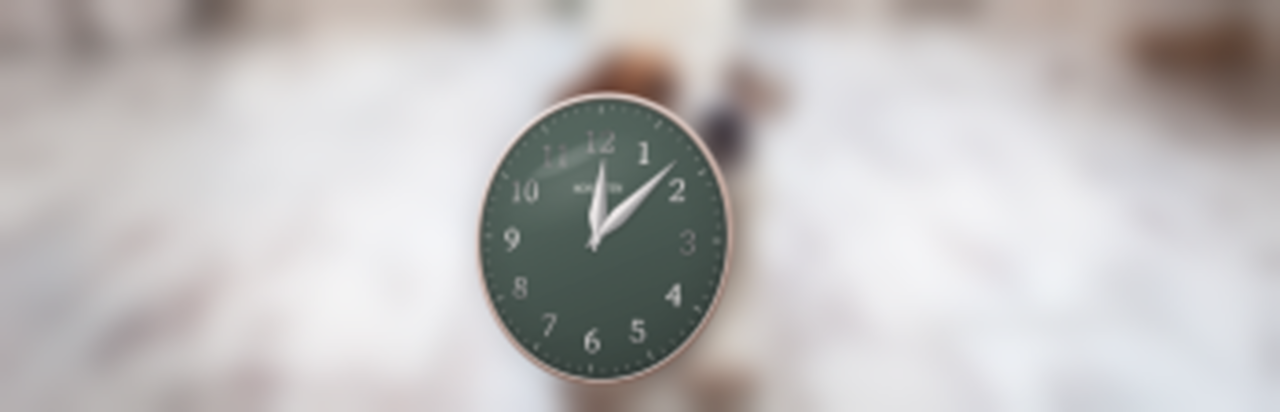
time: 12:08
